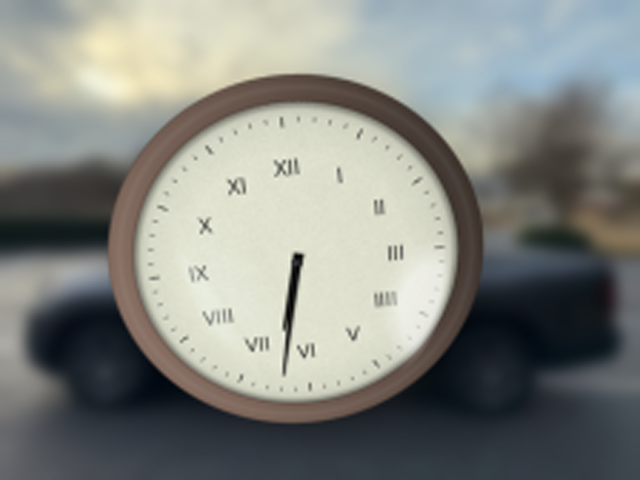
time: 6:32
